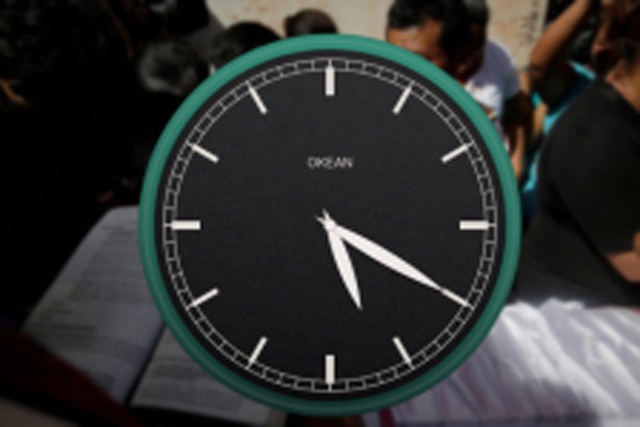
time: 5:20
